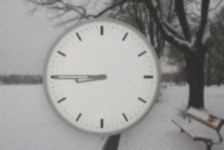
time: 8:45
